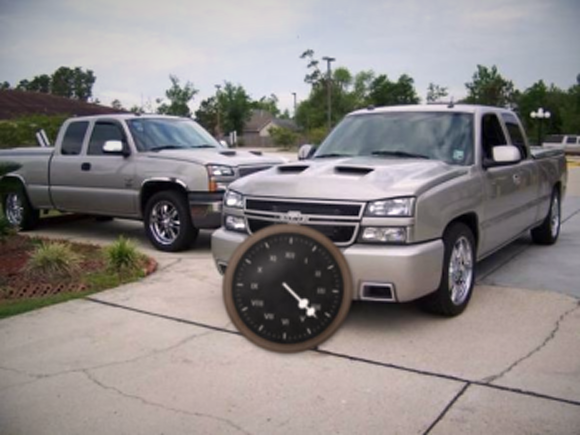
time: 4:22
